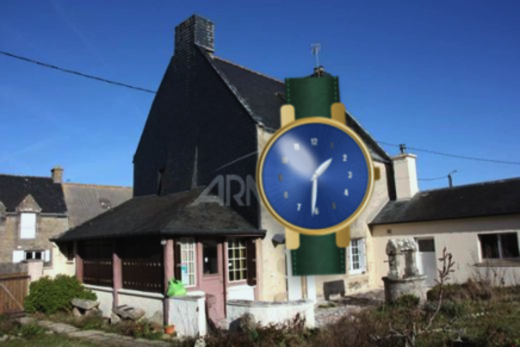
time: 1:31
